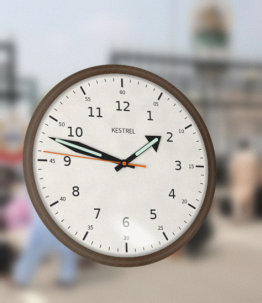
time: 1:47:46
